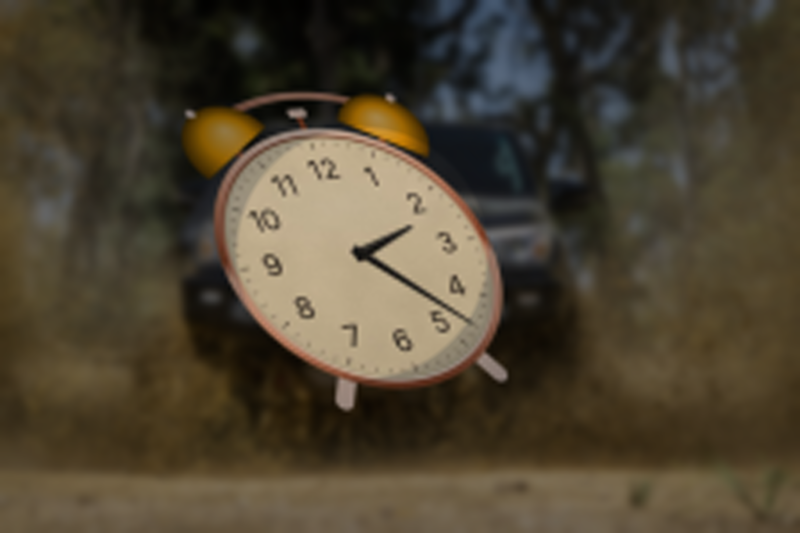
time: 2:23
